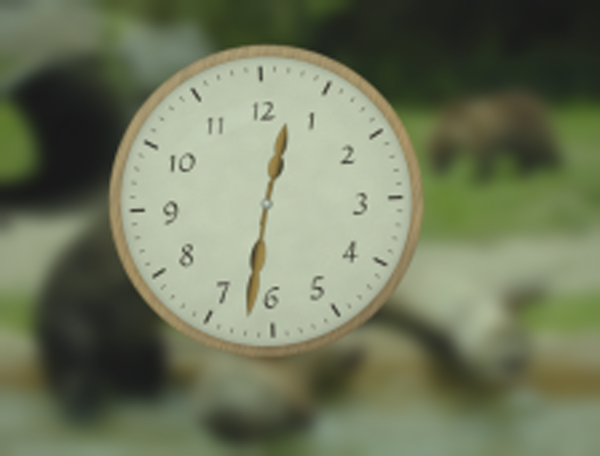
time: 12:32
